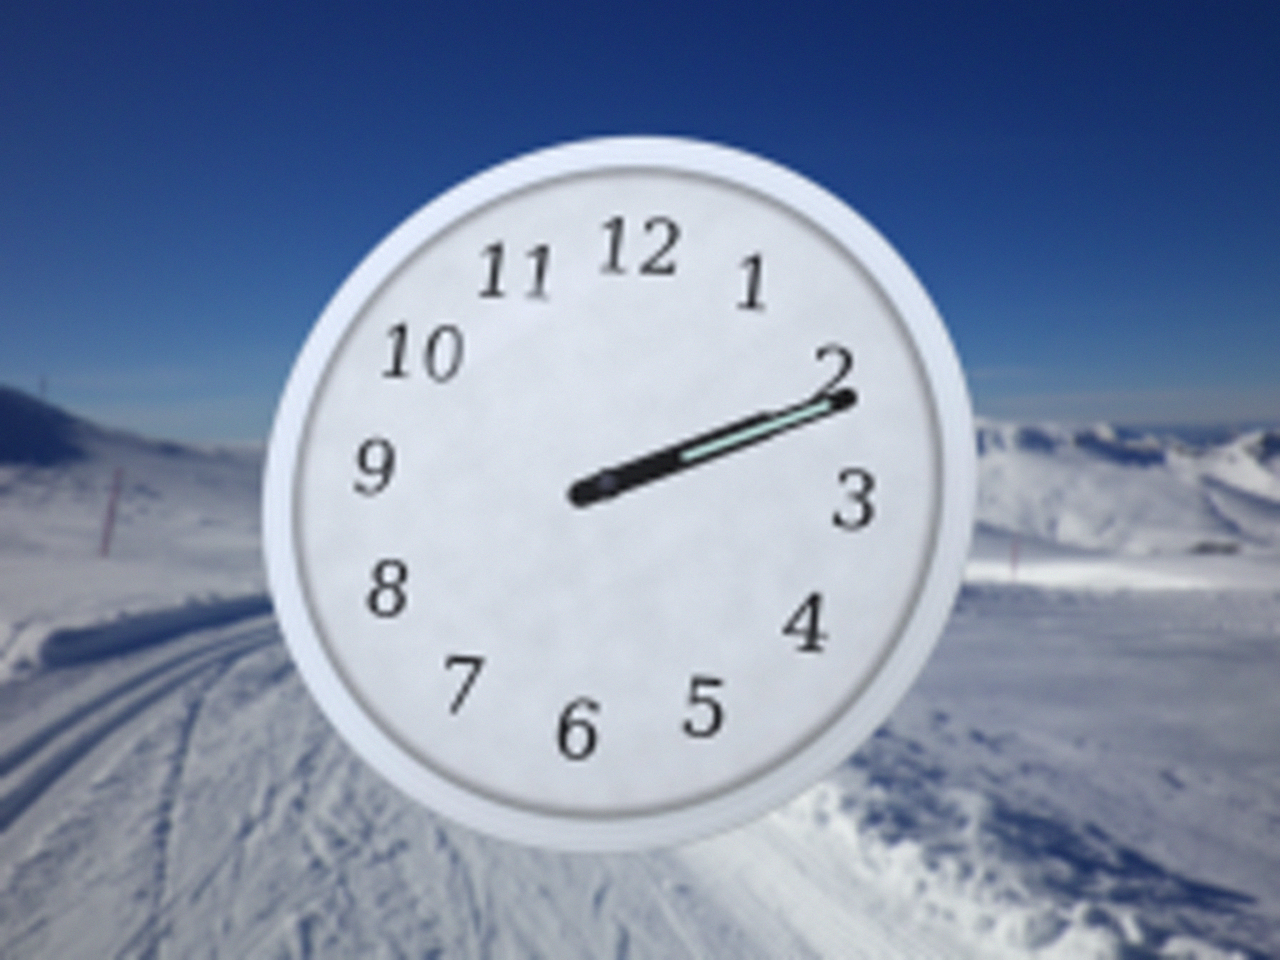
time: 2:11
